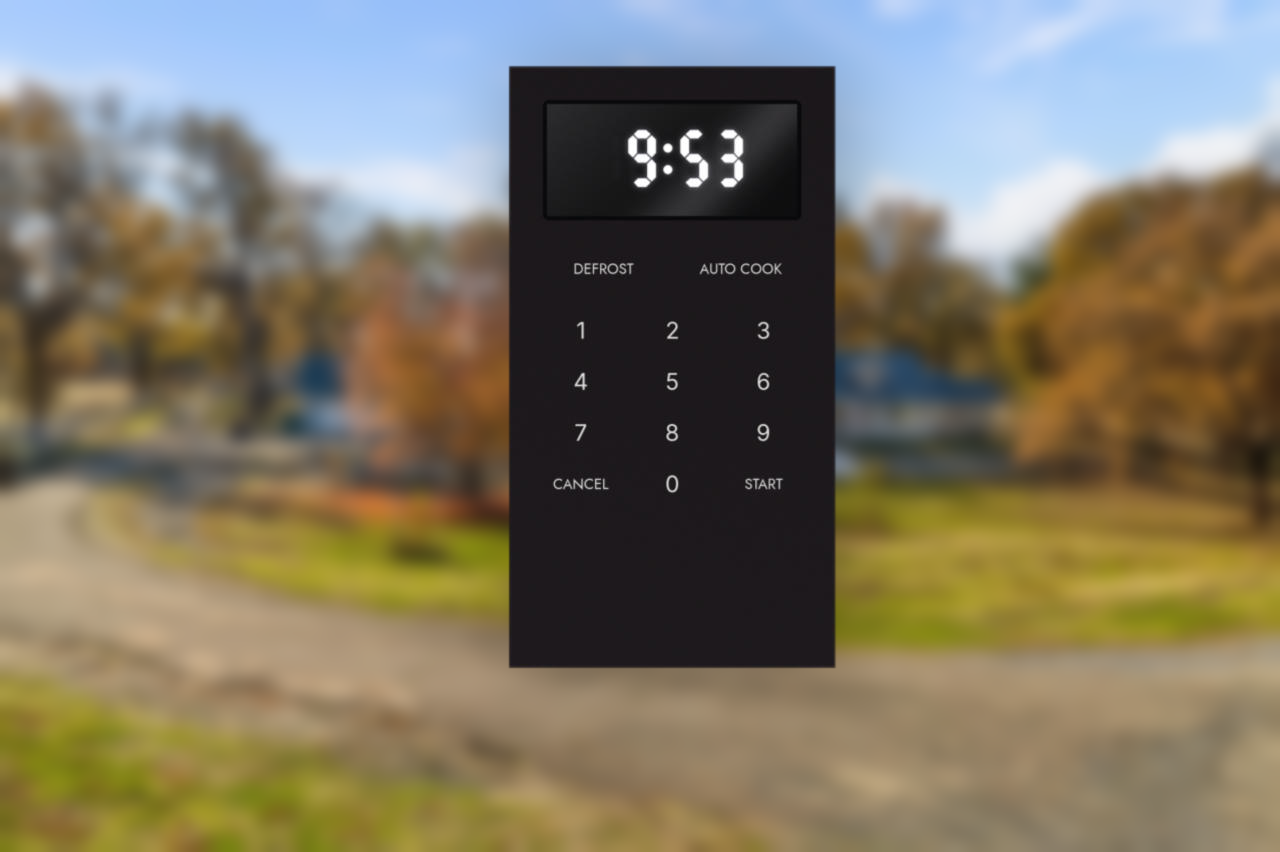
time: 9:53
